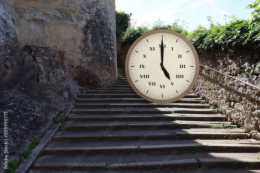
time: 5:00
